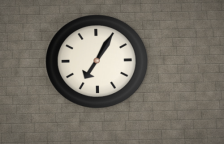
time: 7:05
